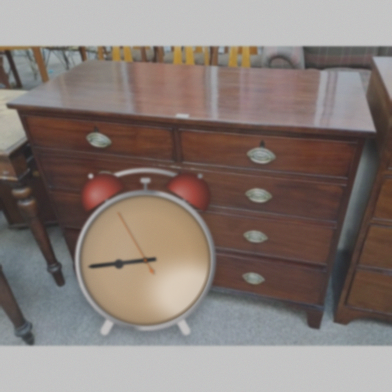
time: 8:43:55
